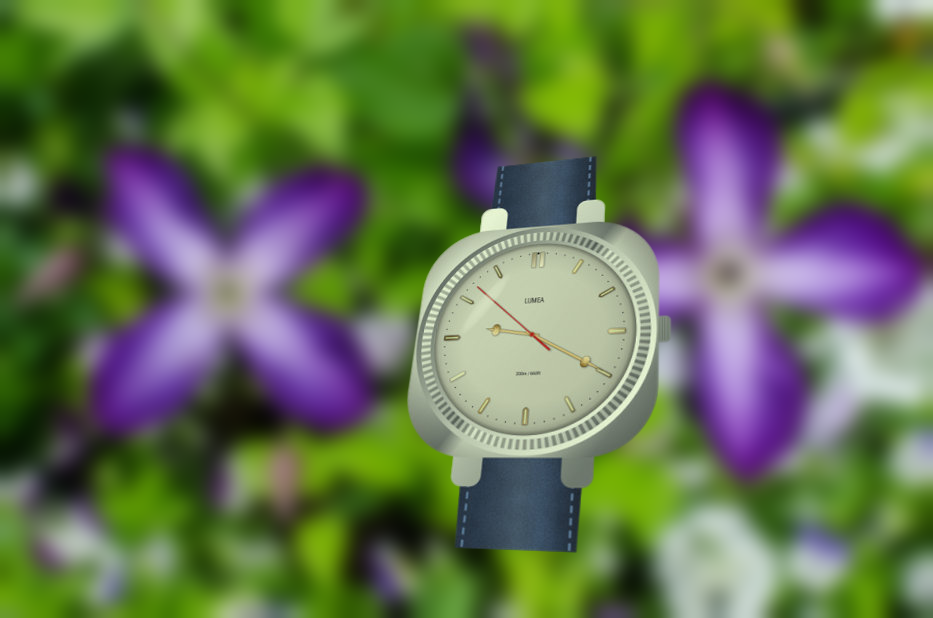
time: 9:19:52
